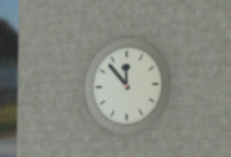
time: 11:53
